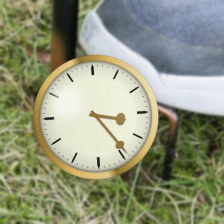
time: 3:24
